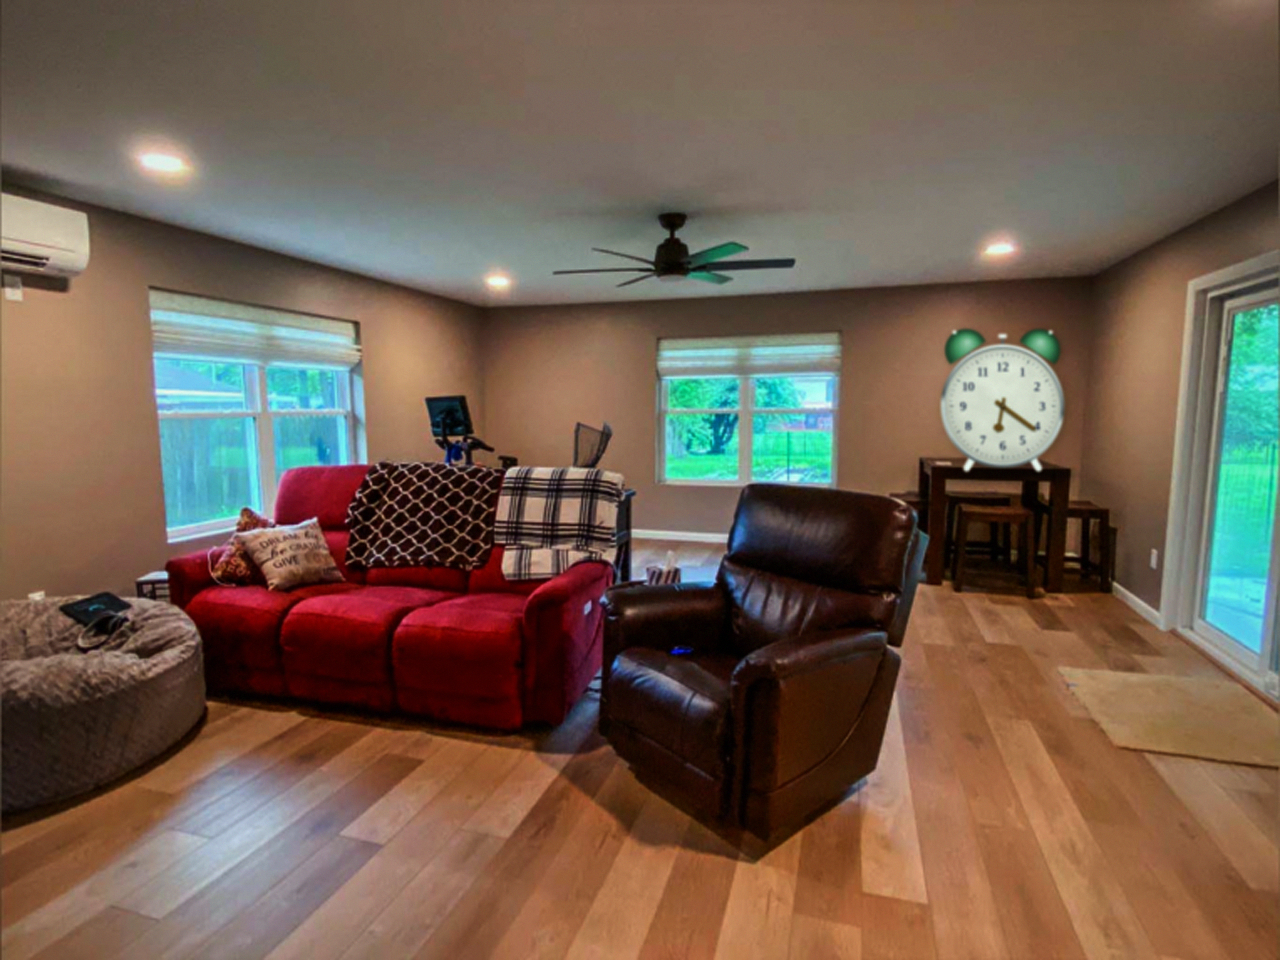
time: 6:21
